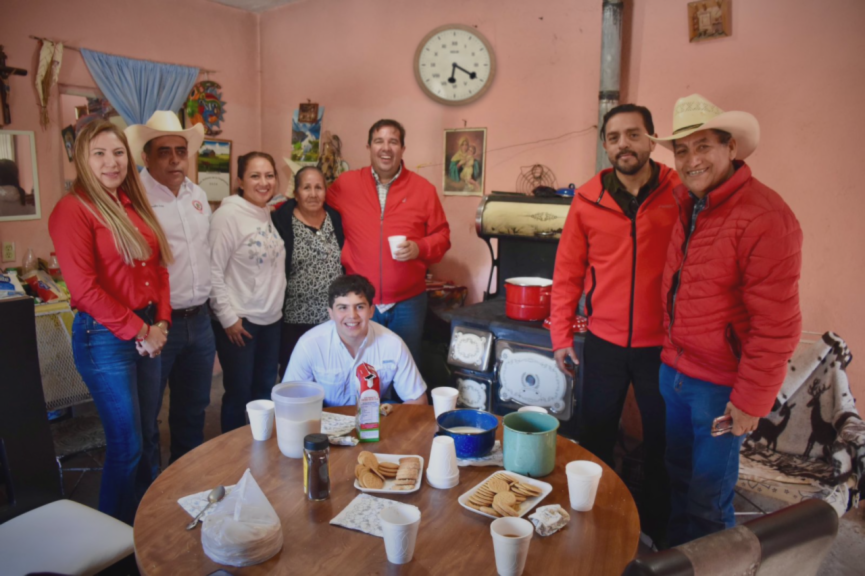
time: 6:20
